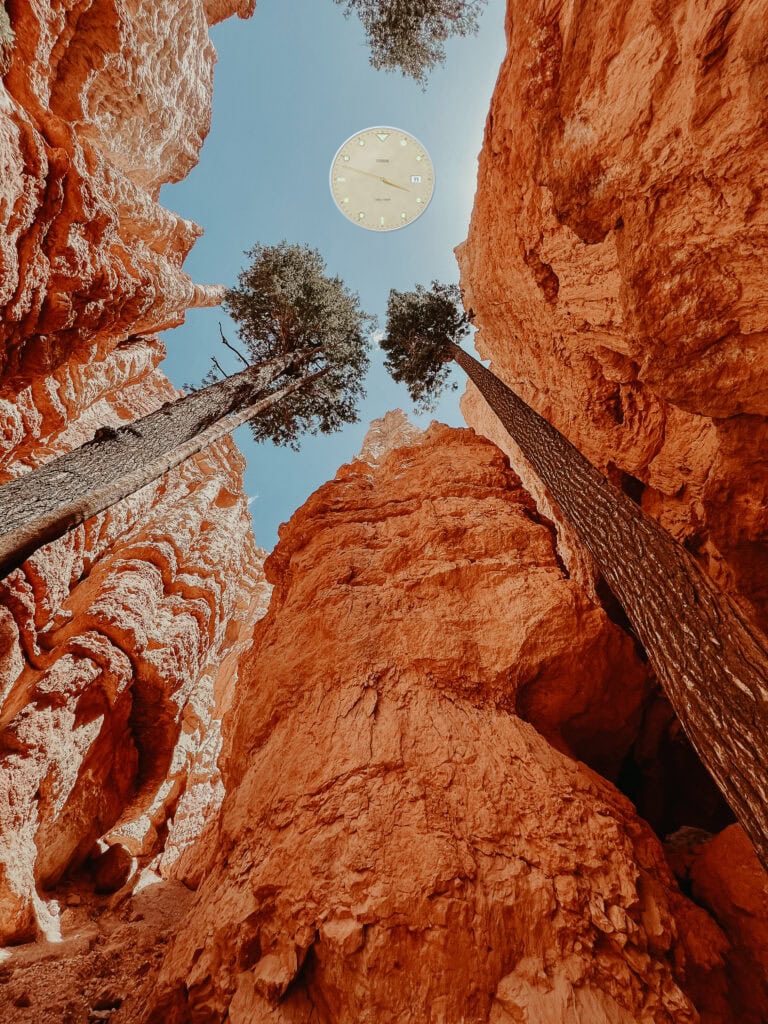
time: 3:48
